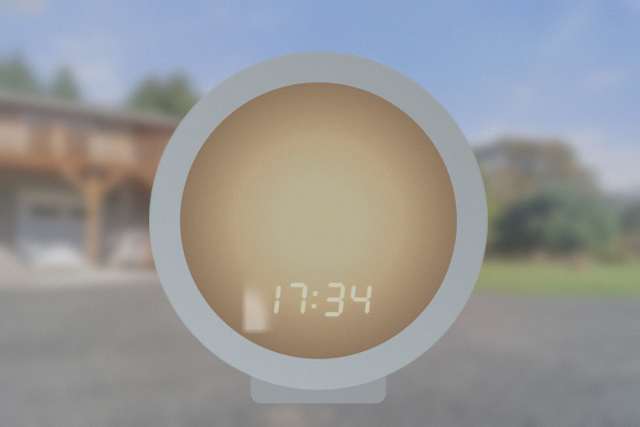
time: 17:34
